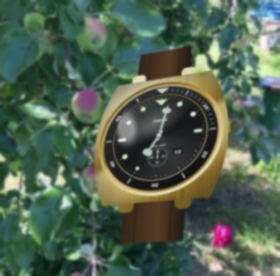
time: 7:02
